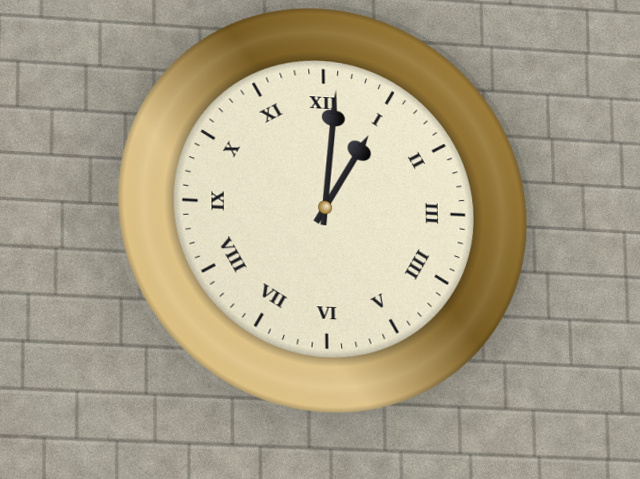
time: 1:01
